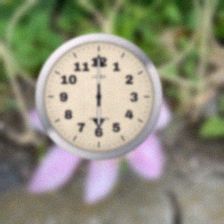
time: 6:00
